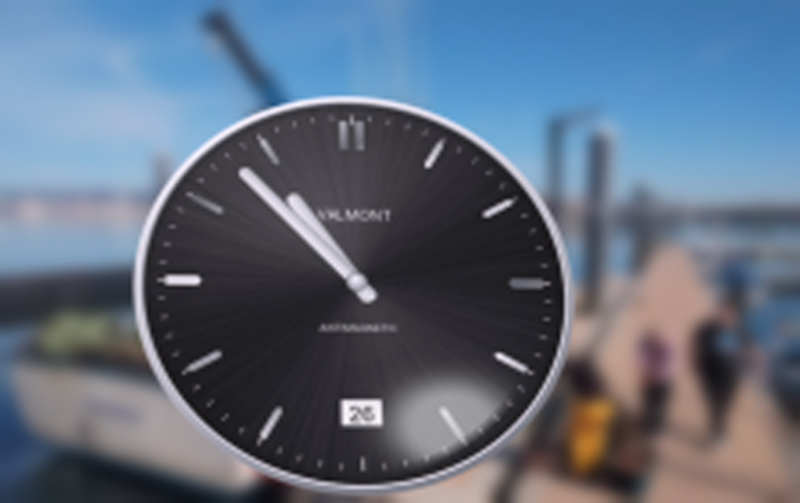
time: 10:53
